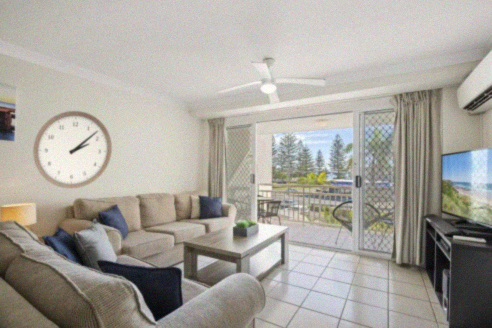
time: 2:08
